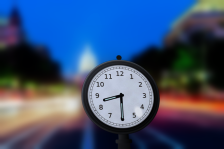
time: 8:30
